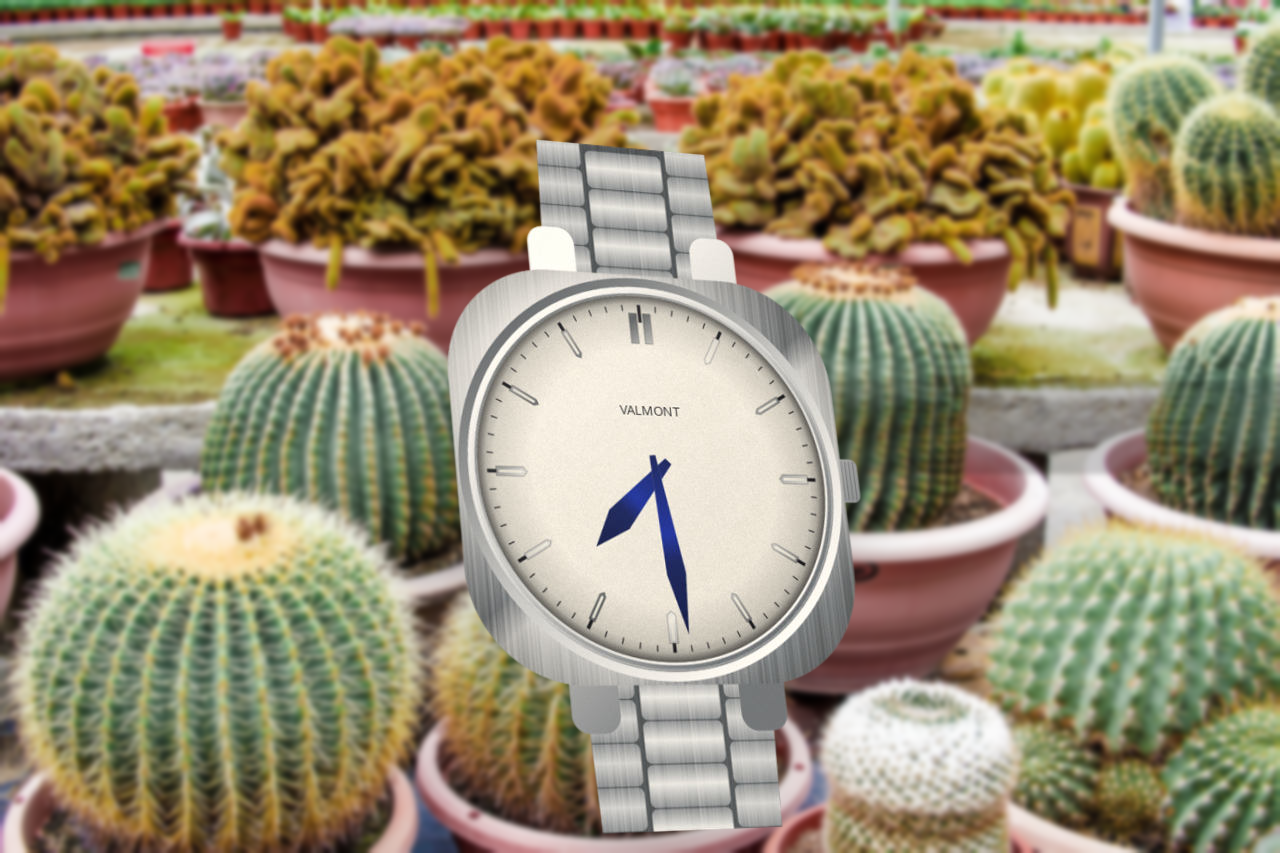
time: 7:29
